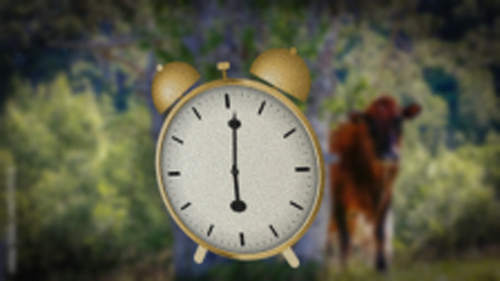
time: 6:01
